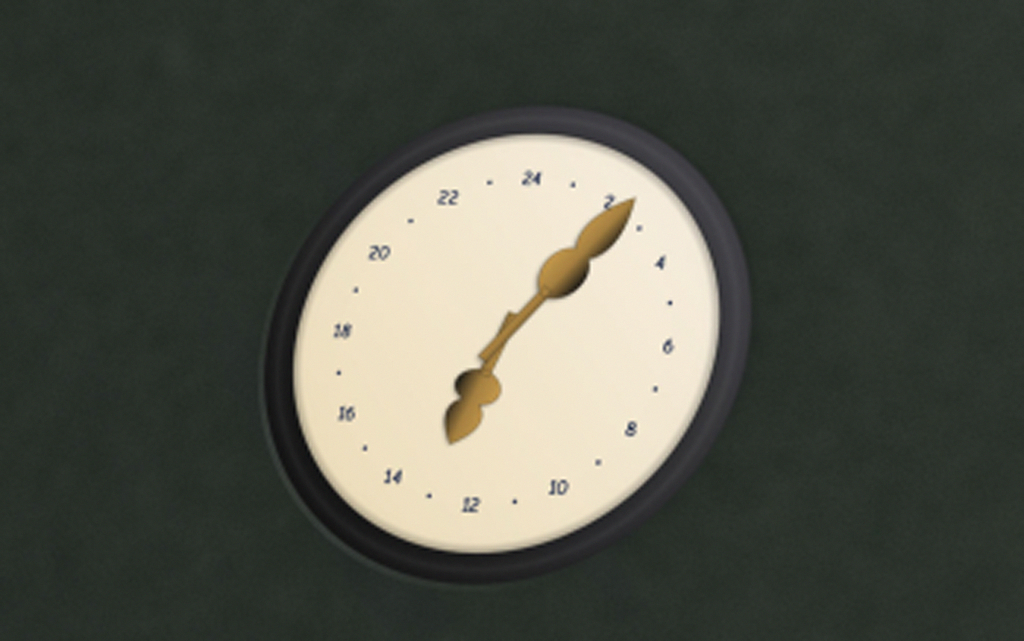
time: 13:06
